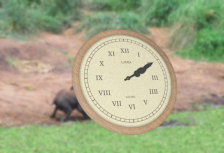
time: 2:10
